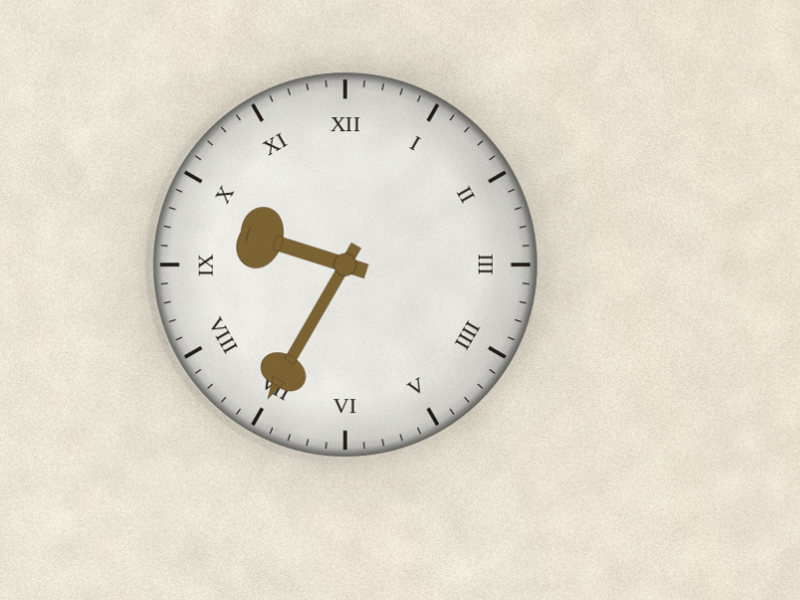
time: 9:35
